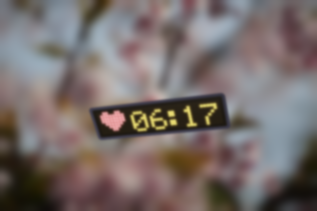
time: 6:17
